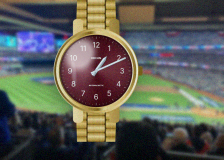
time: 1:11
